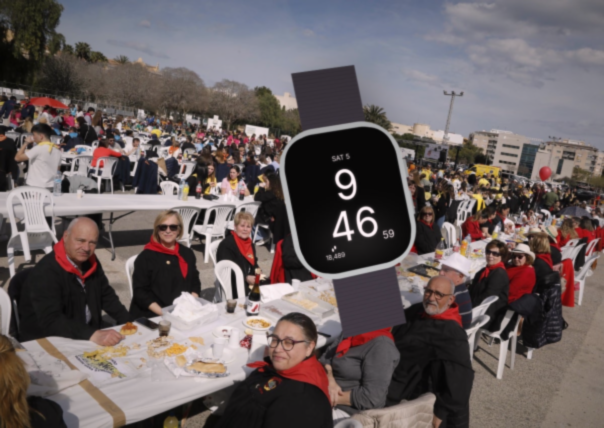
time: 9:46:59
